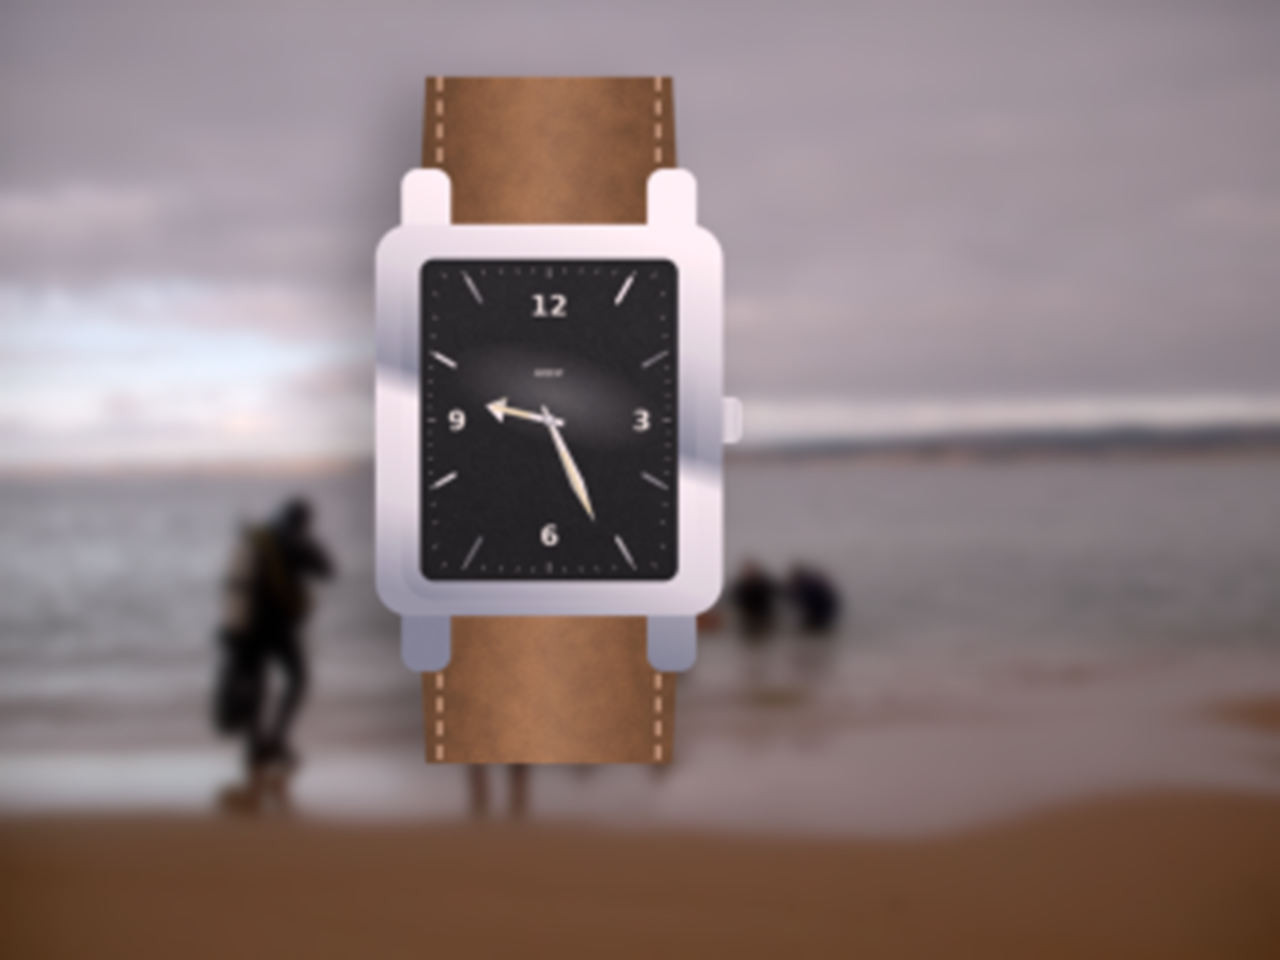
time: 9:26
